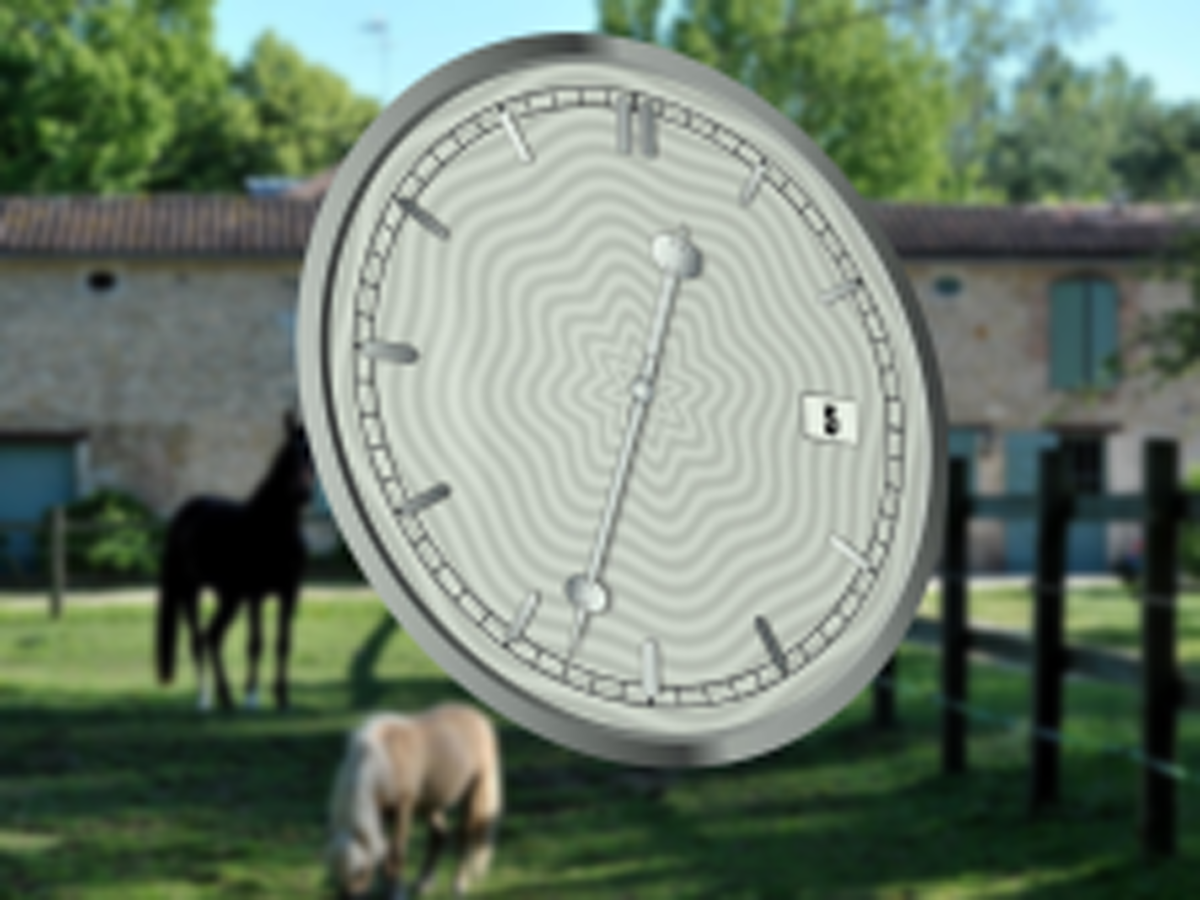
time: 12:33
